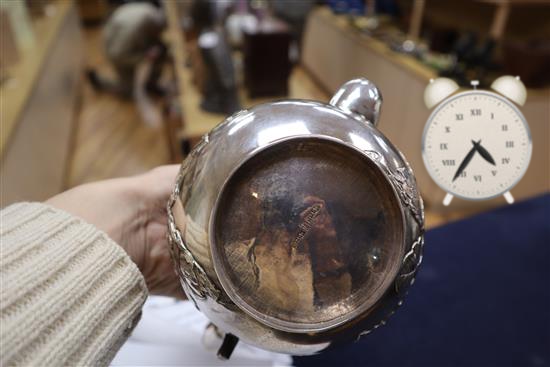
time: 4:36
